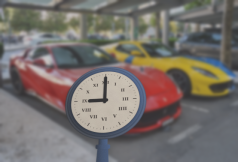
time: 9:00
